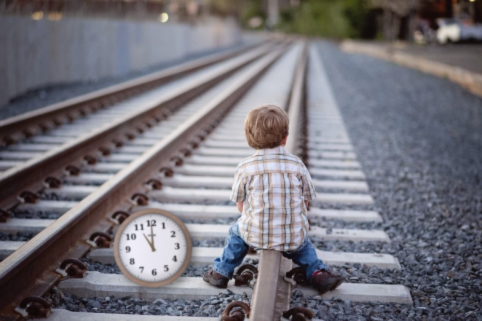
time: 11:00
